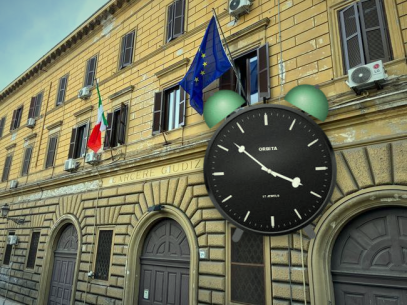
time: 3:52
